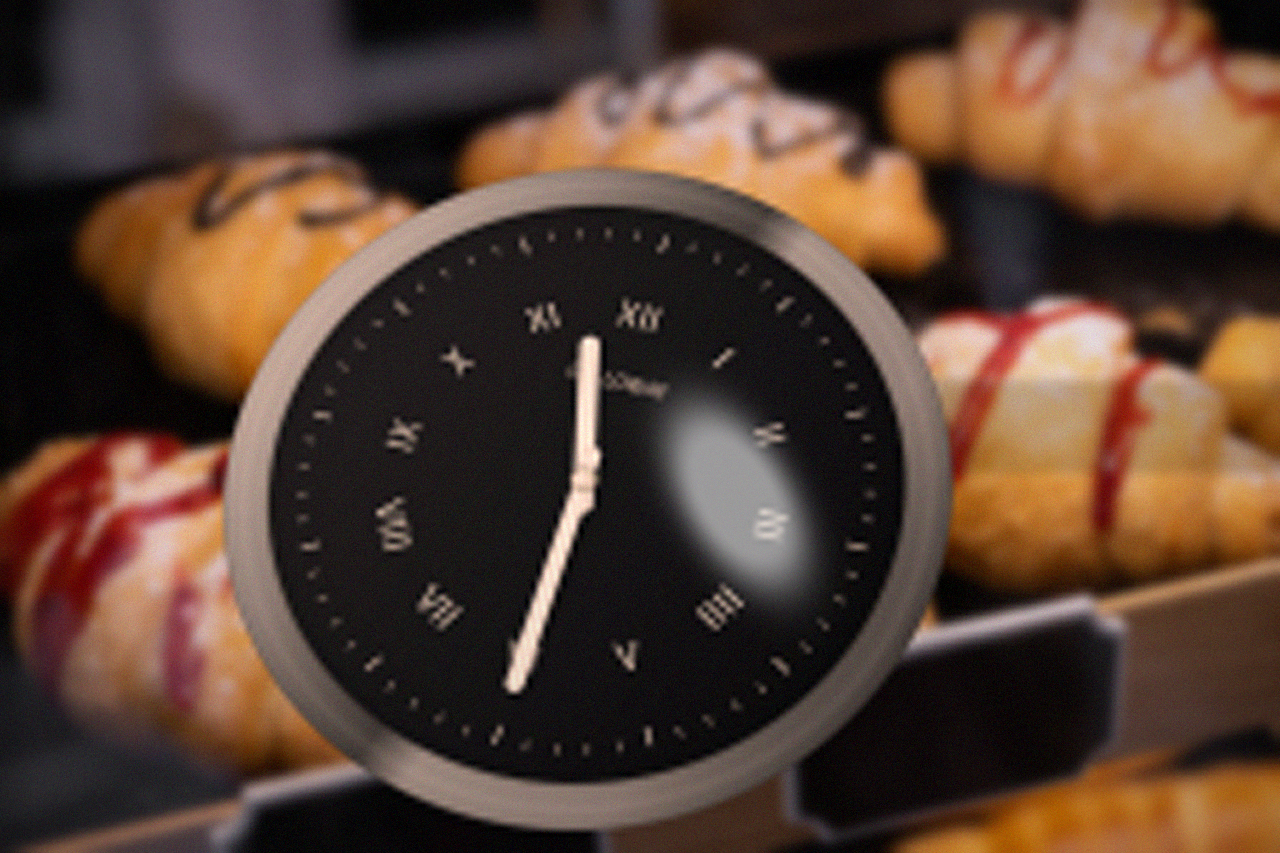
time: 11:30
